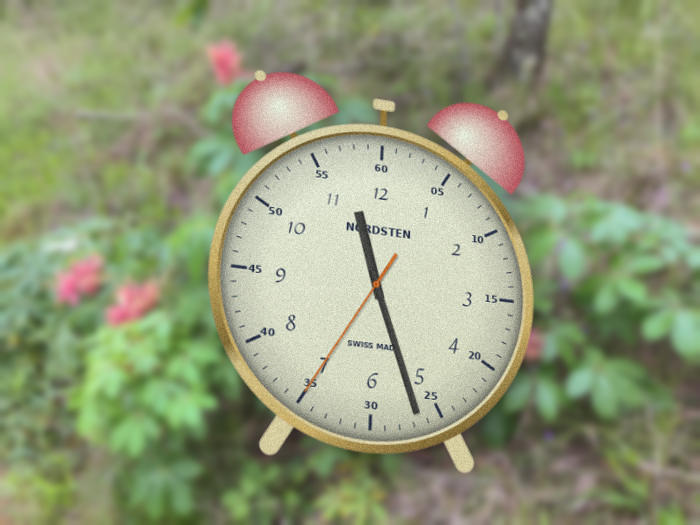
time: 11:26:35
